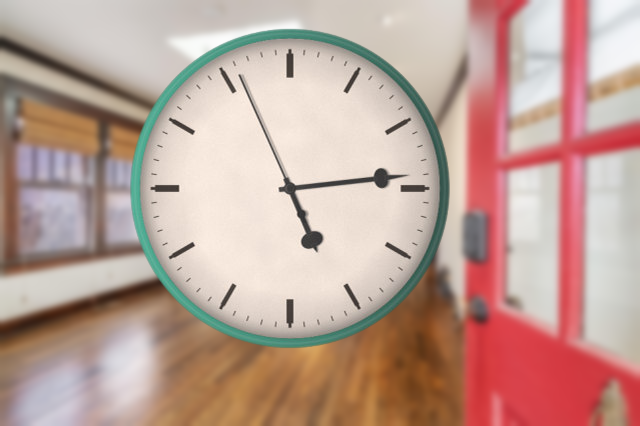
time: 5:13:56
